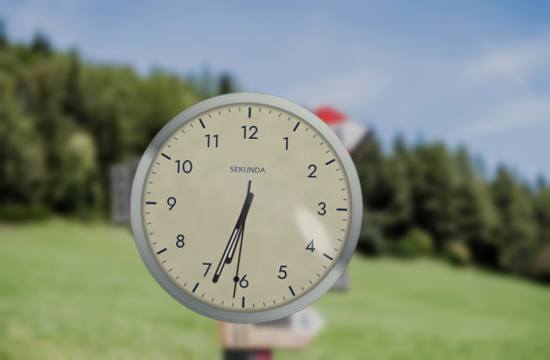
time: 6:33:31
